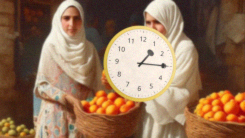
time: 1:15
